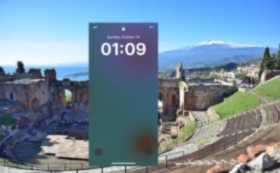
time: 1:09
